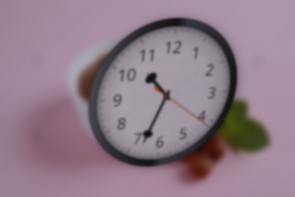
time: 10:33:21
